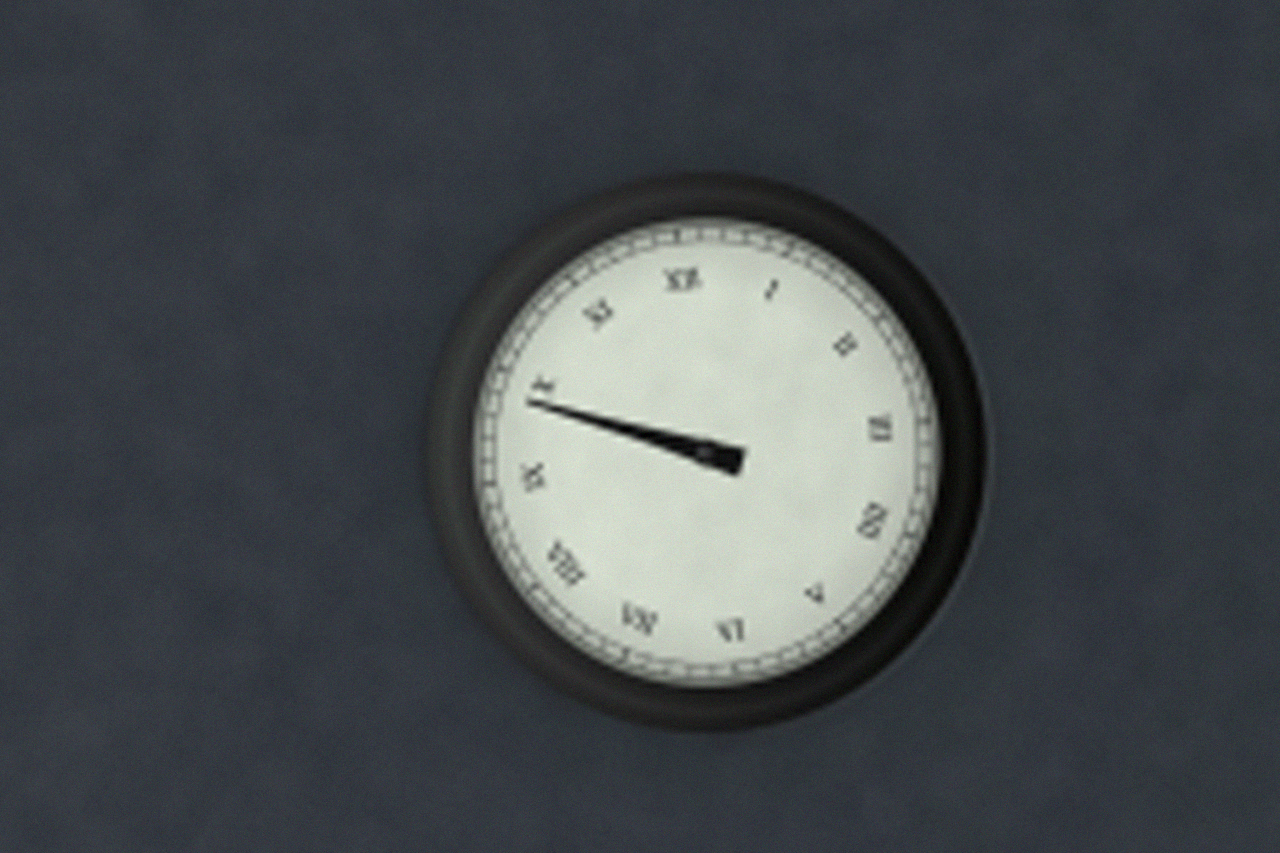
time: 9:49
